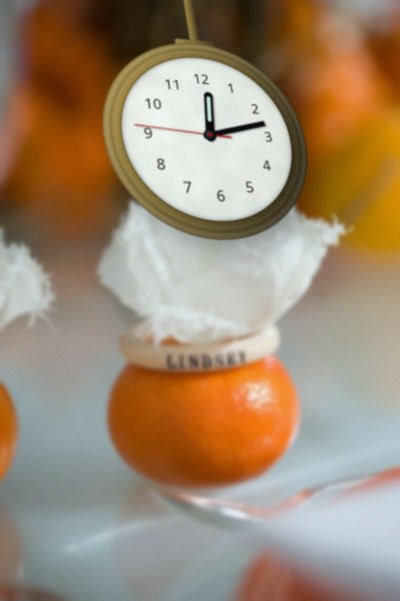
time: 12:12:46
